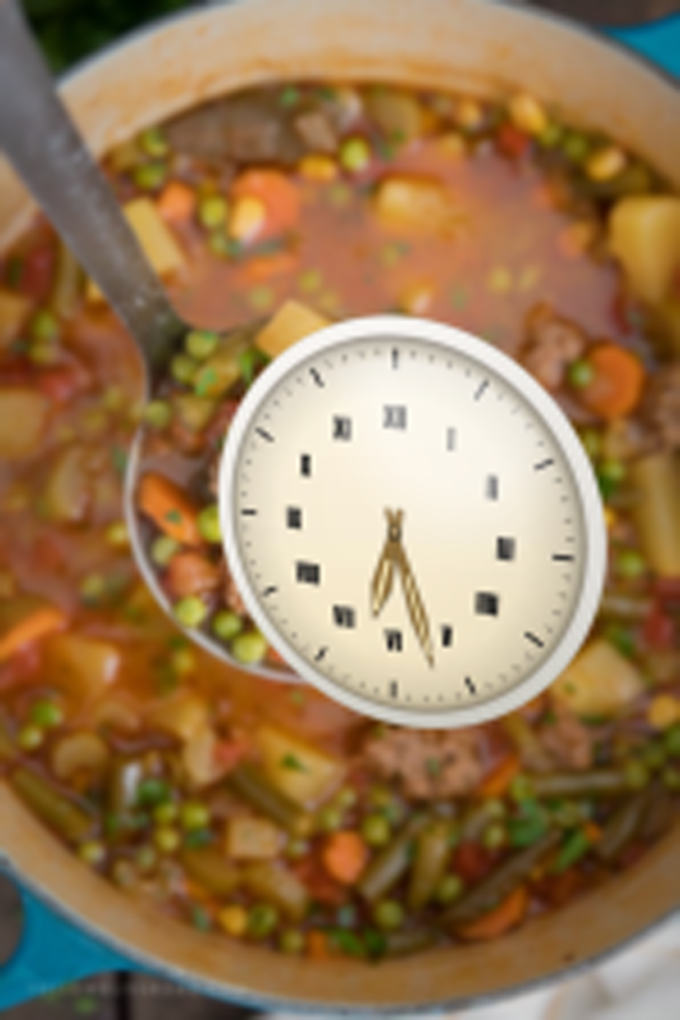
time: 6:27
